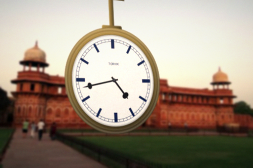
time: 4:43
